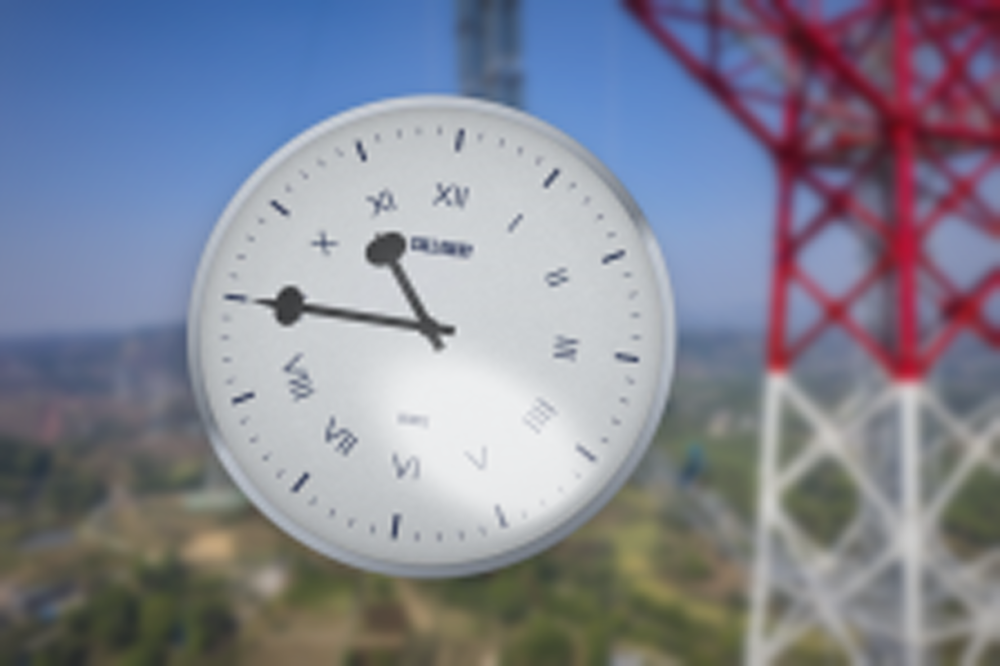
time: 10:45
